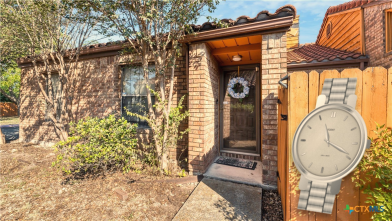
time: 11:19
